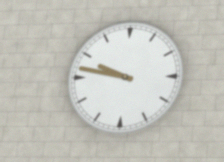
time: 9:47
